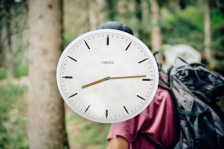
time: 8:14
